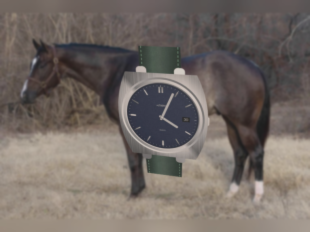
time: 4:04
